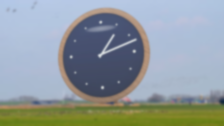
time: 1:12
